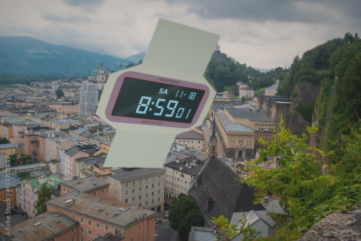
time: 8:59:01
